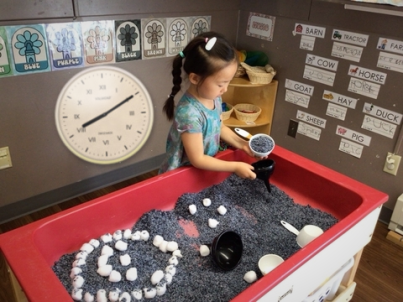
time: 8:10
